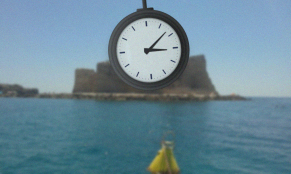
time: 3:08
